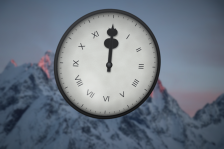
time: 12:00
